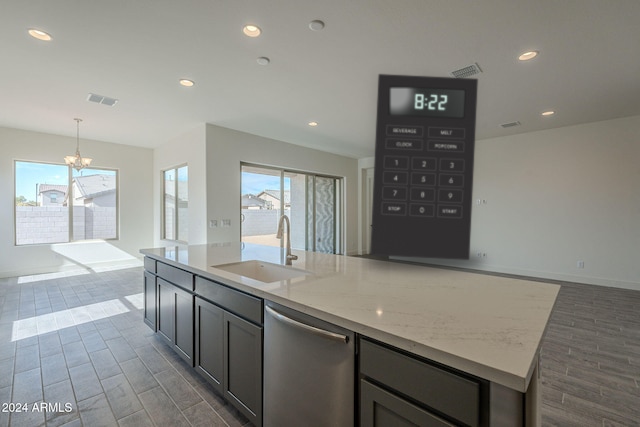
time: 8:22
